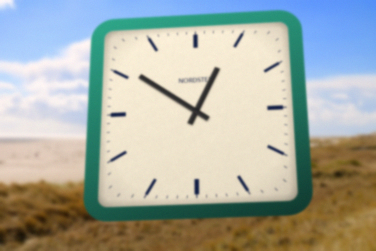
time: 12:51
